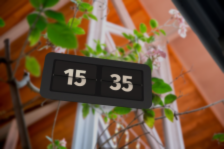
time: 15:35
